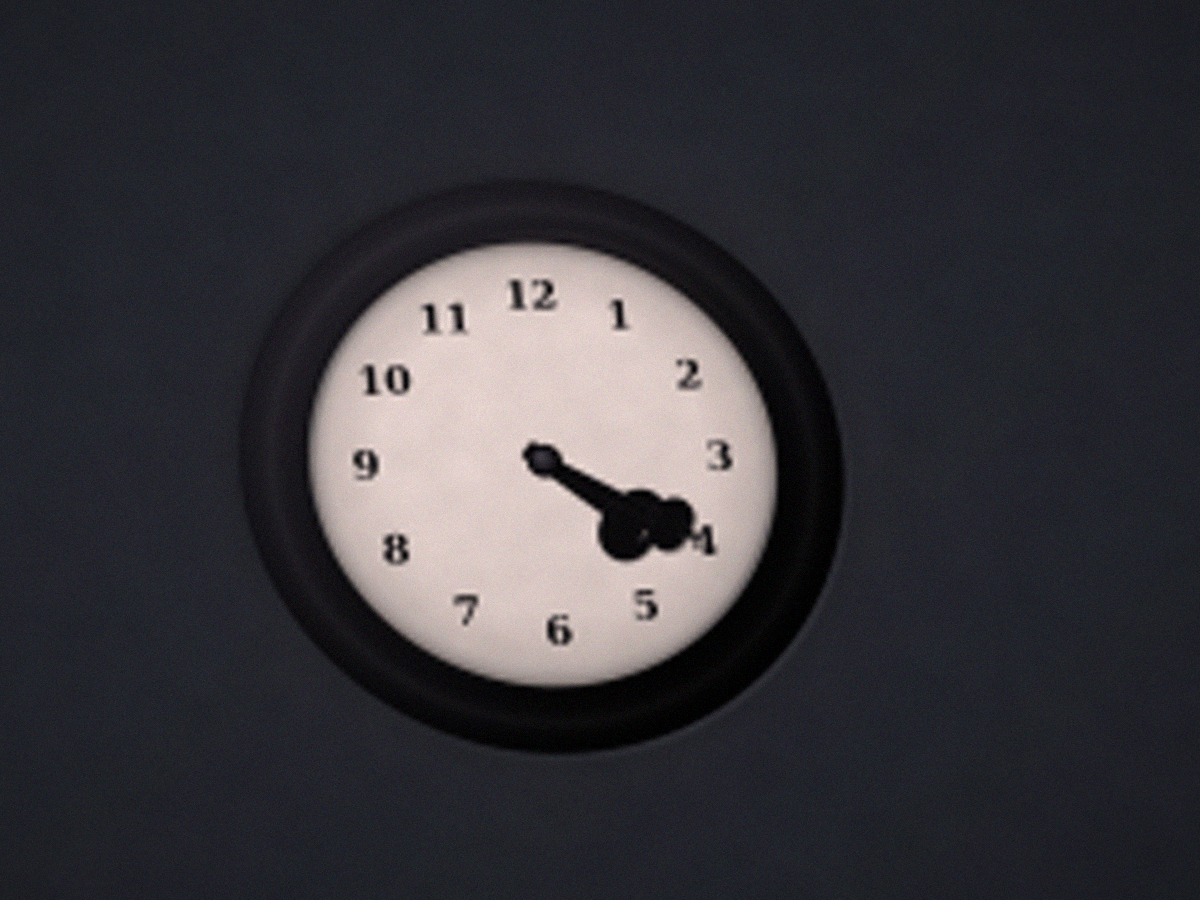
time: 4:20
